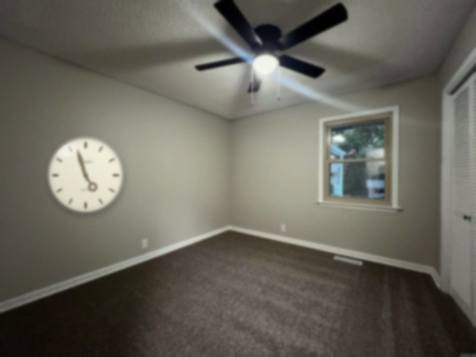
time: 4:57
